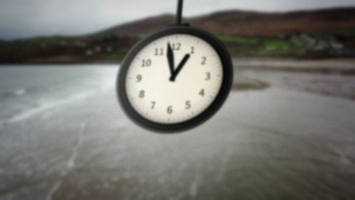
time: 12:58
